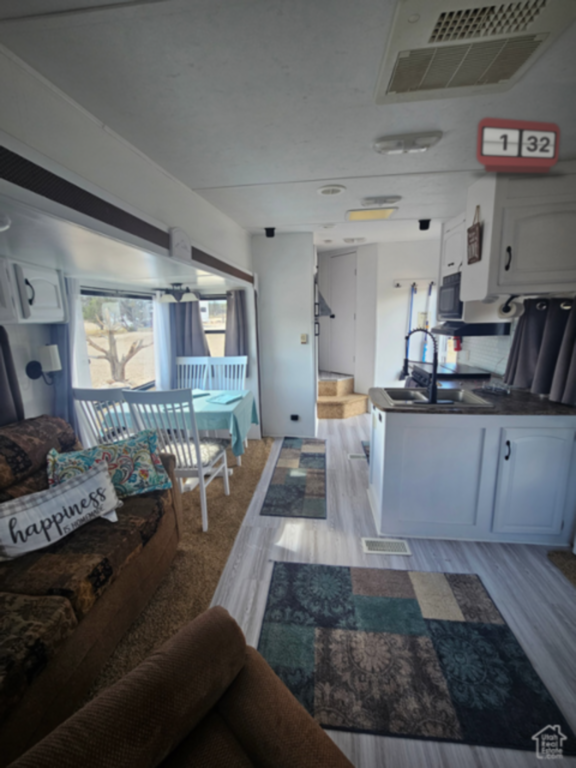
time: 1:32
